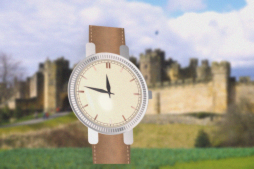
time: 11:47
